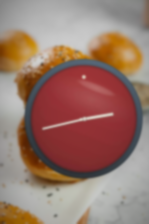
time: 2:43
